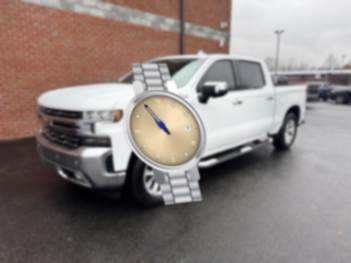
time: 10:55
